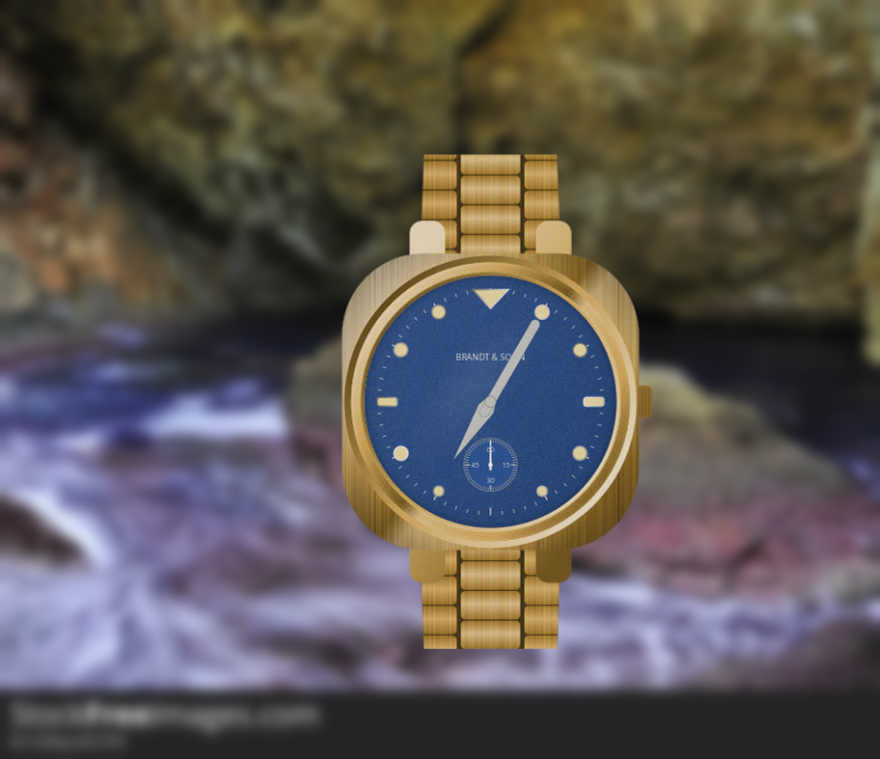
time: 7:05
